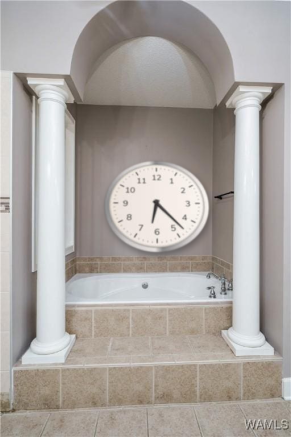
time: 6:23
